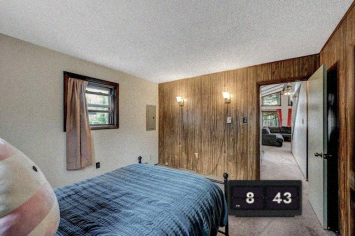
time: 8:43
